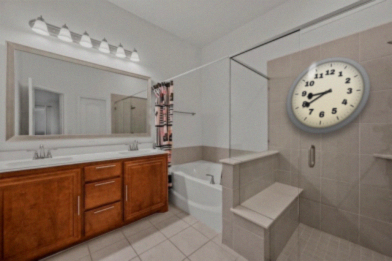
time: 8:39
